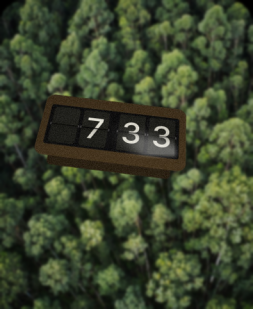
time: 7:33
